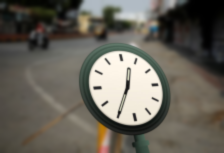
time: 12:35
